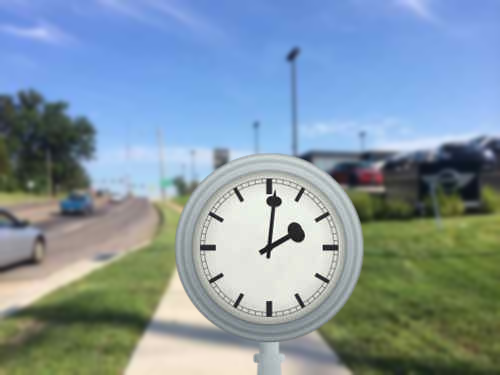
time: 2:01
